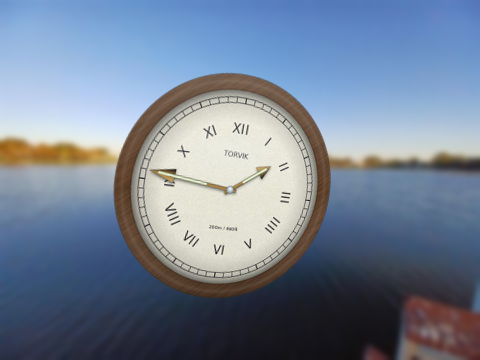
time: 1:46
